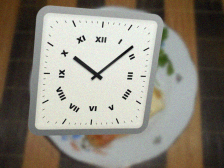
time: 10:08
